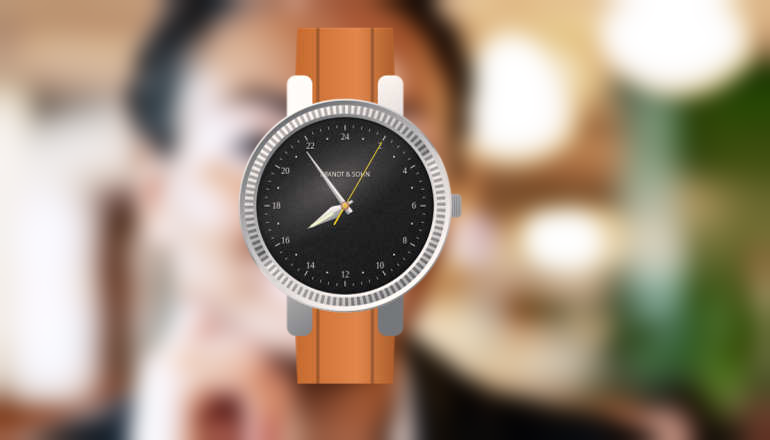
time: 15:54:05
